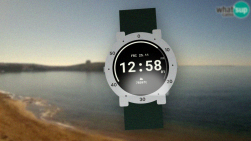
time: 12:58
